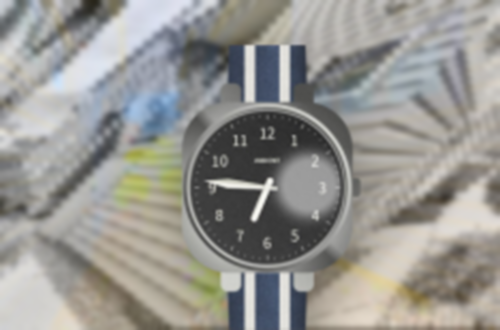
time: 6:46
